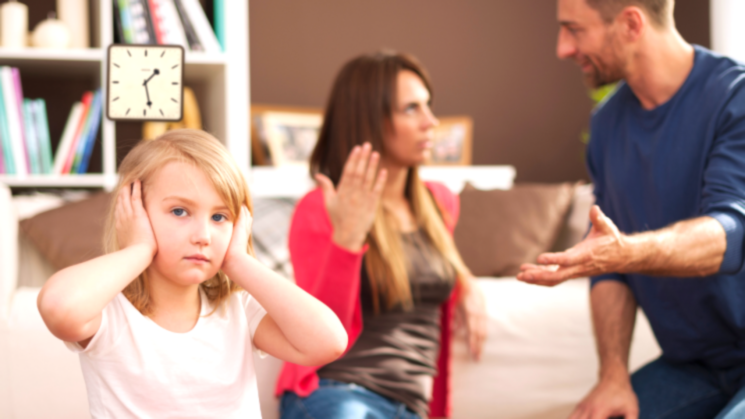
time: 1:28
